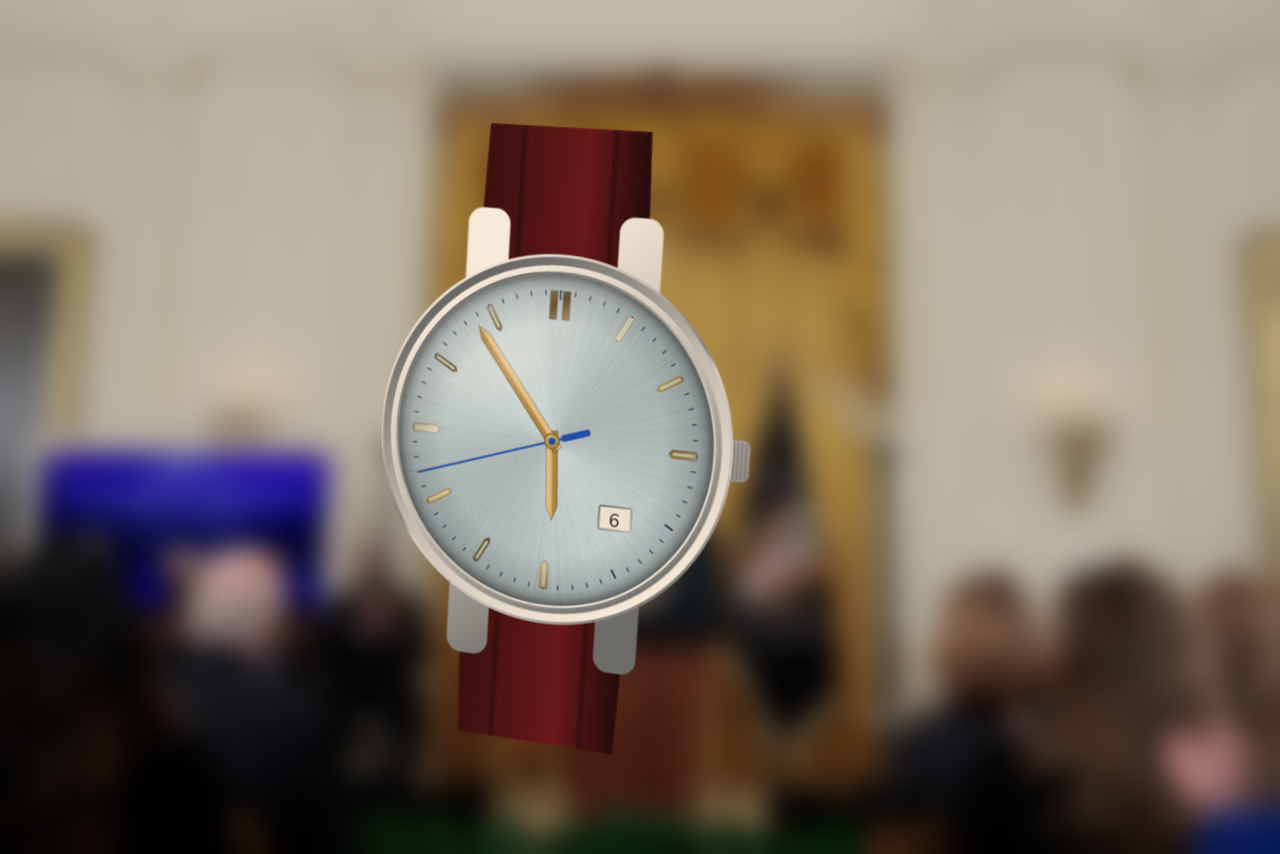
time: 5:53:42
